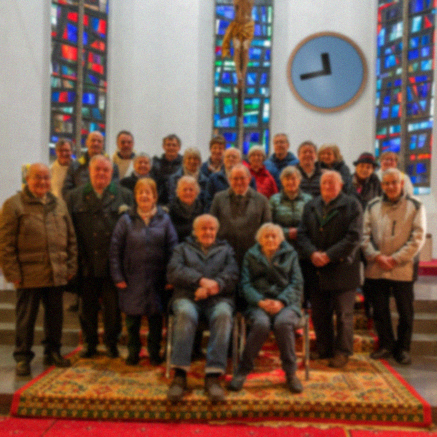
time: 11:43
